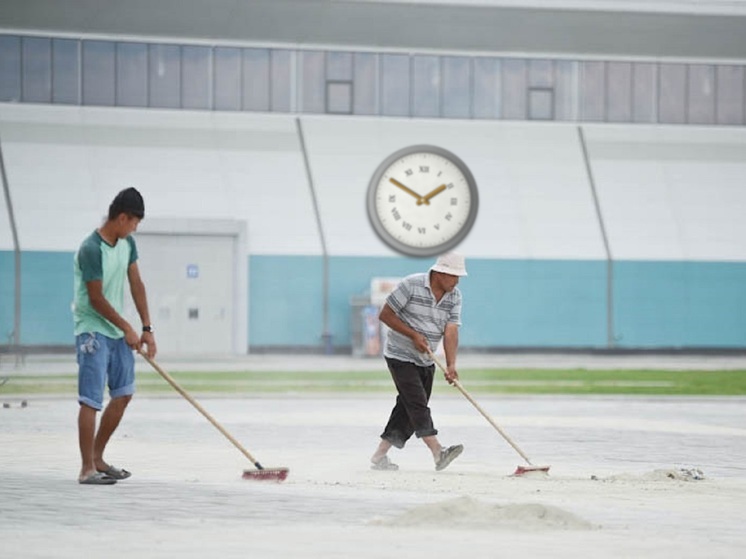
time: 1:50
